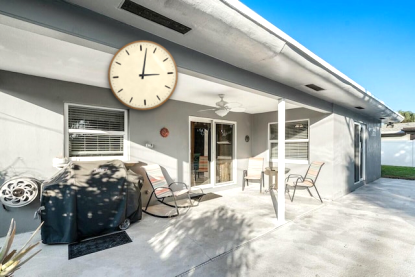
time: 3:02
